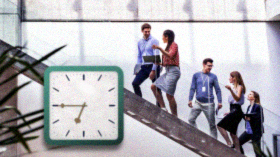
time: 6:45
